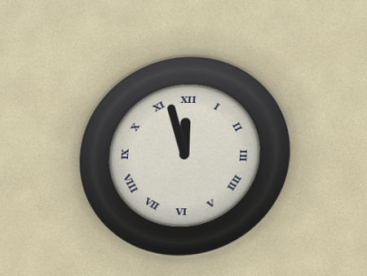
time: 11:57
